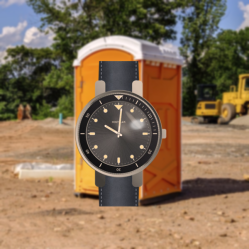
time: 10:01
